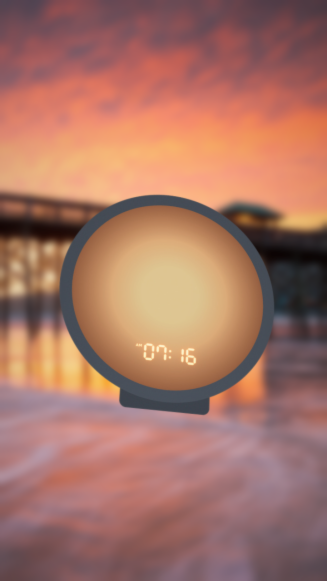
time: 7:16
